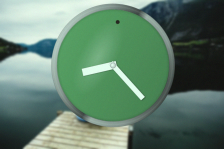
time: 8:22
